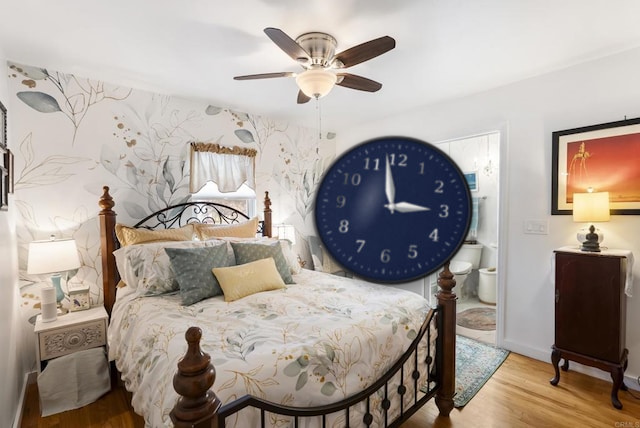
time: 2:58
